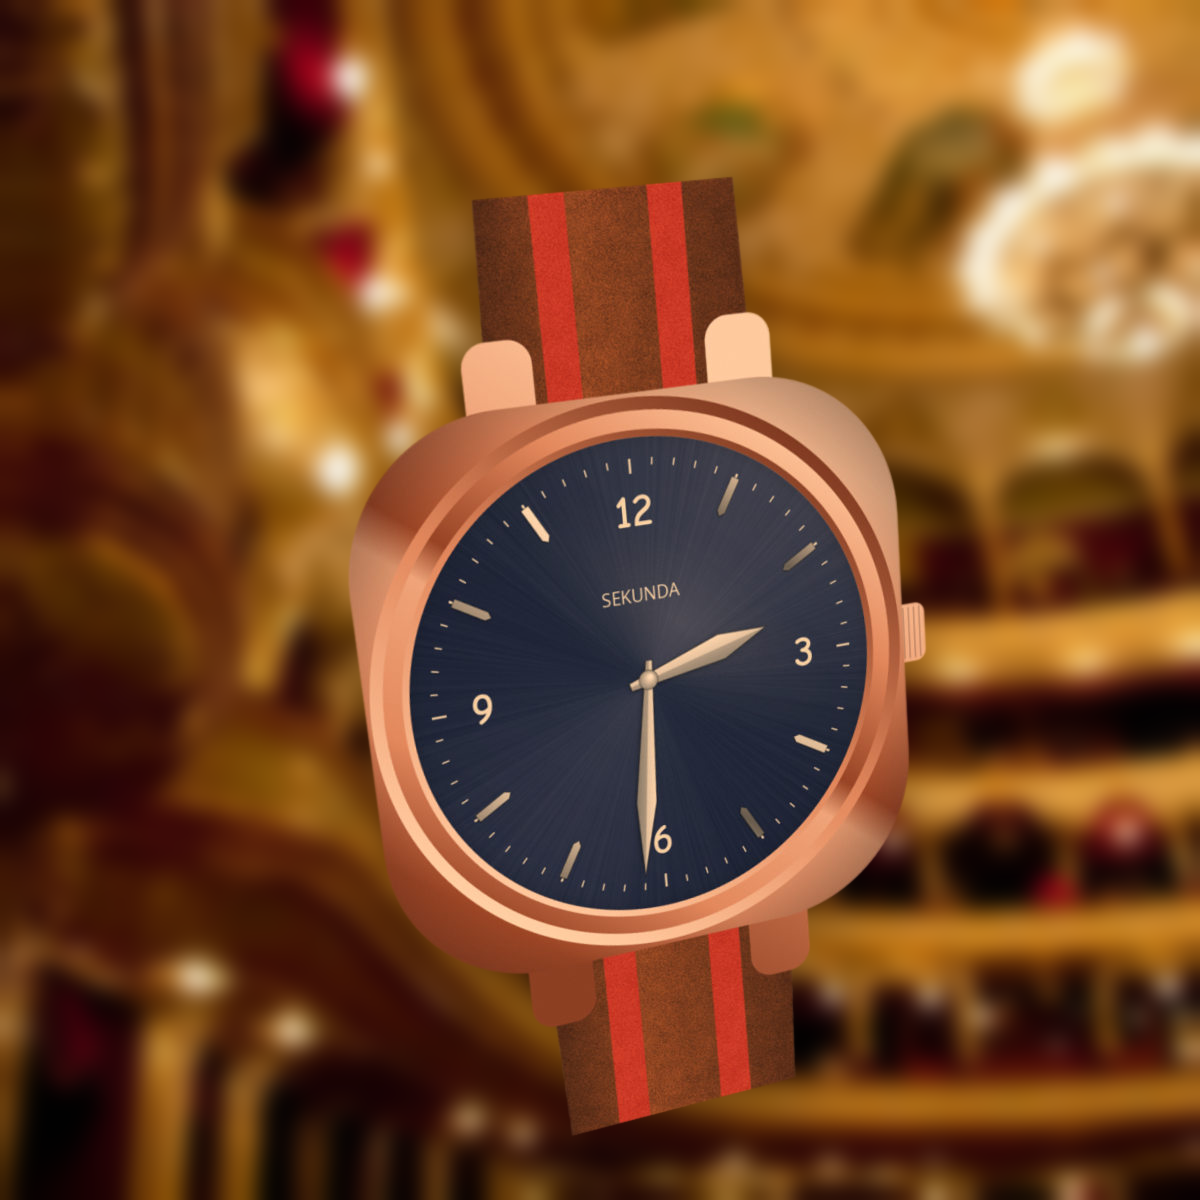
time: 2:31
